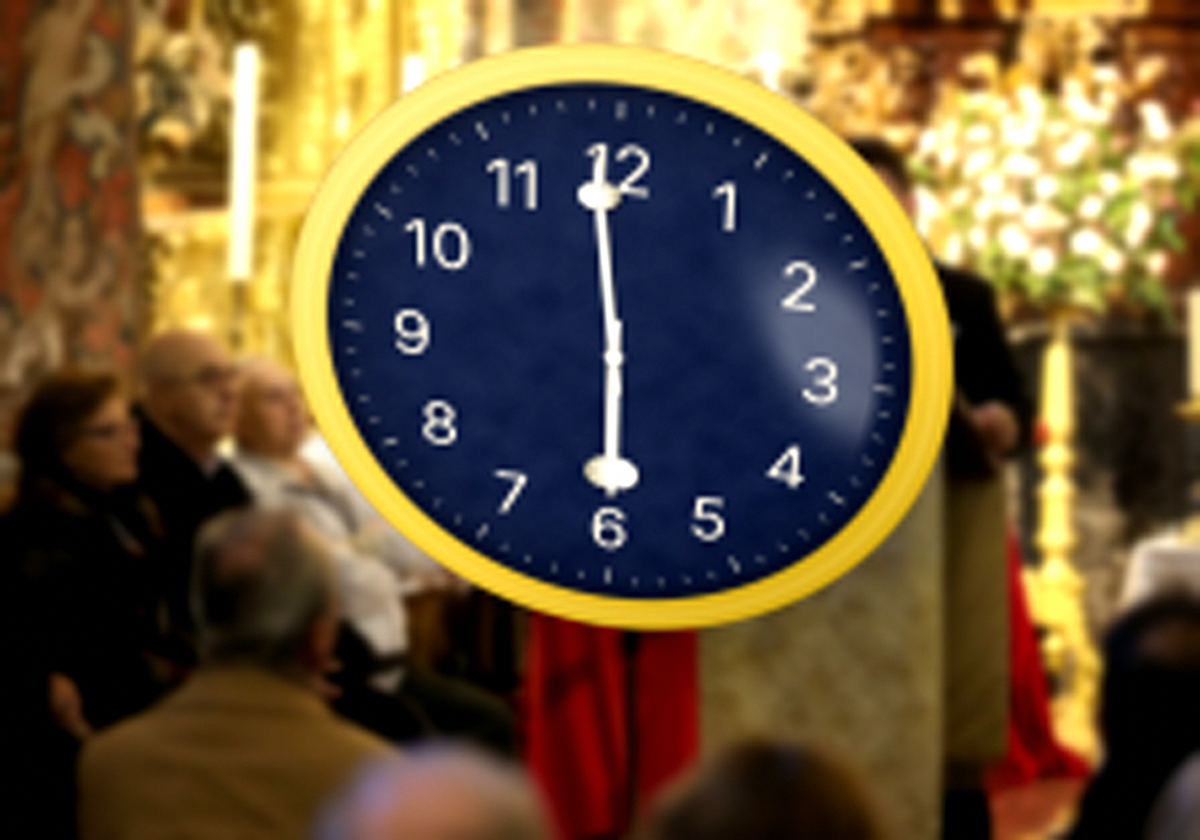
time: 5:59
